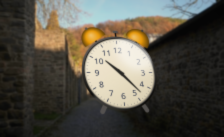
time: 10:23
